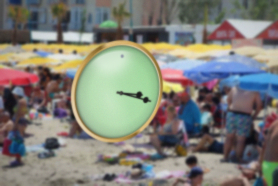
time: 3:18
